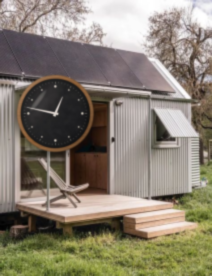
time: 12:47
